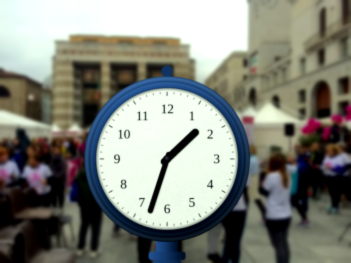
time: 1:33
